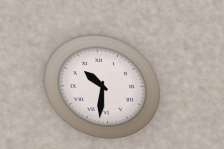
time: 10:32
